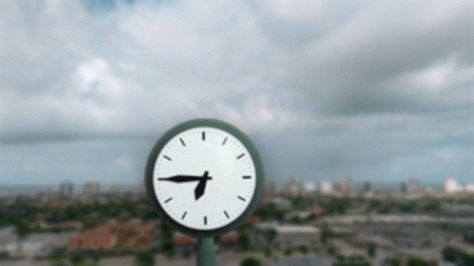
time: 6:45
